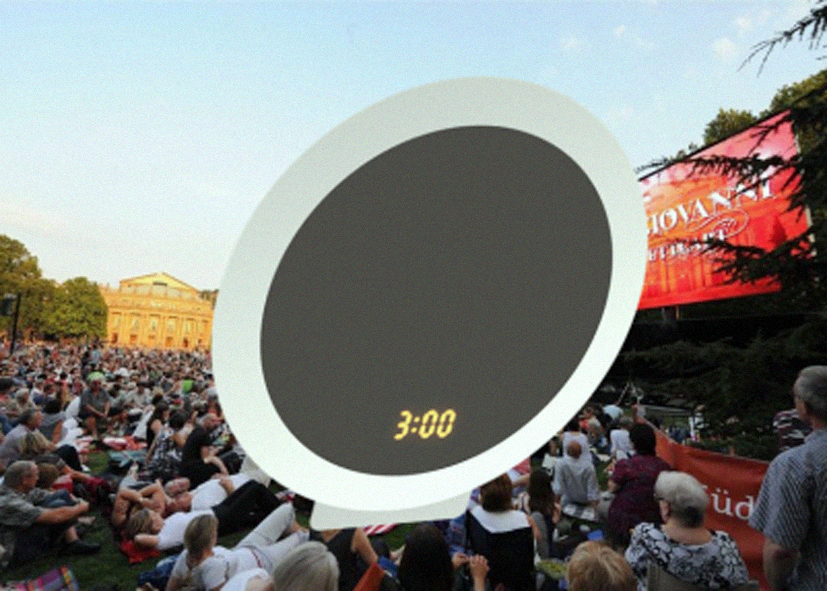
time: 3:00
